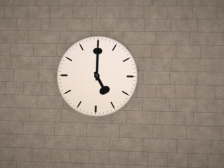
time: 5:00
